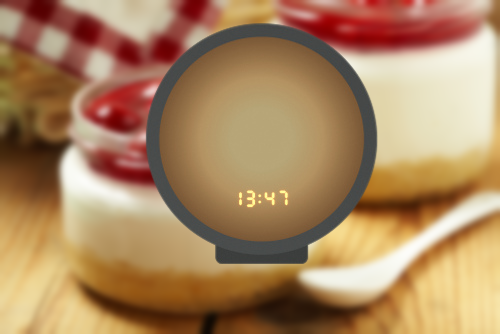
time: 13:47
